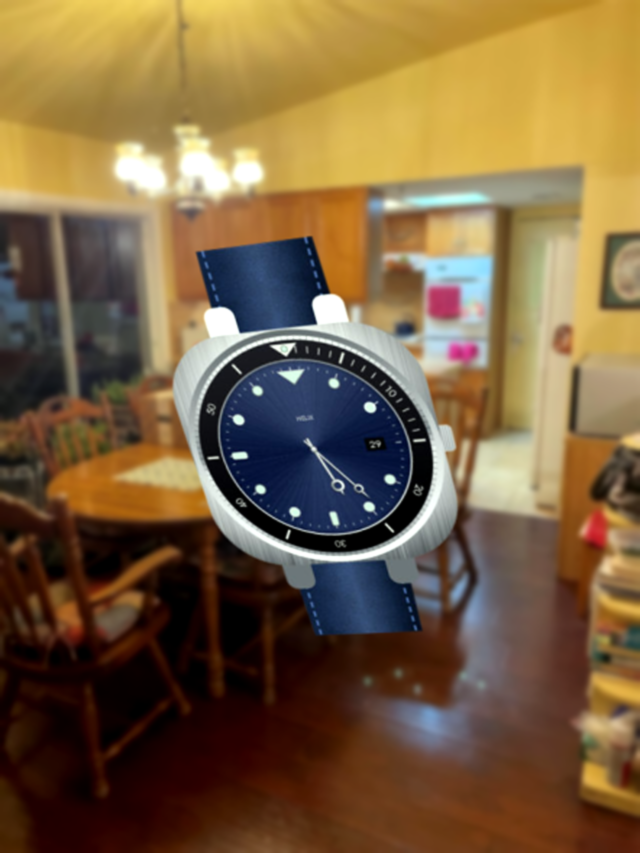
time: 5:24
